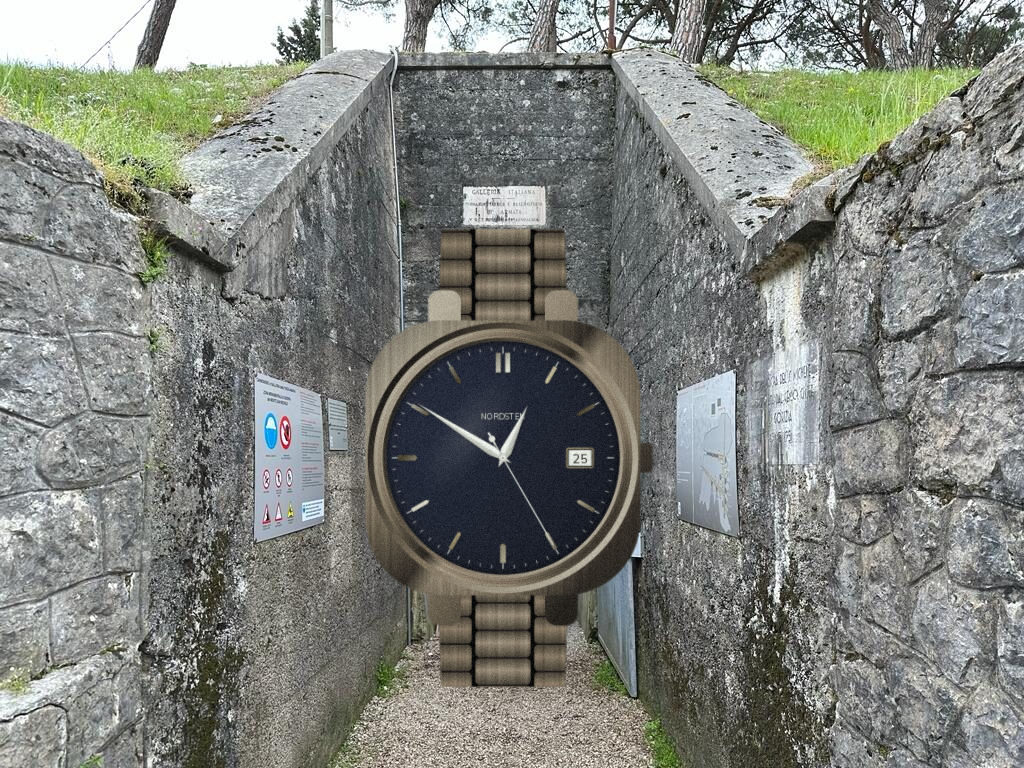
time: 12:50:25
